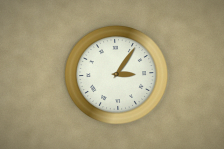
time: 3:06
